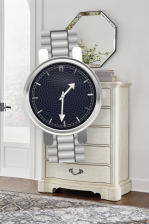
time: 1:31
